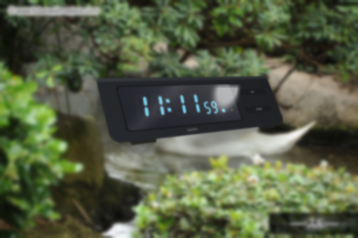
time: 11:11:59
